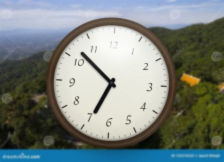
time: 6:52
